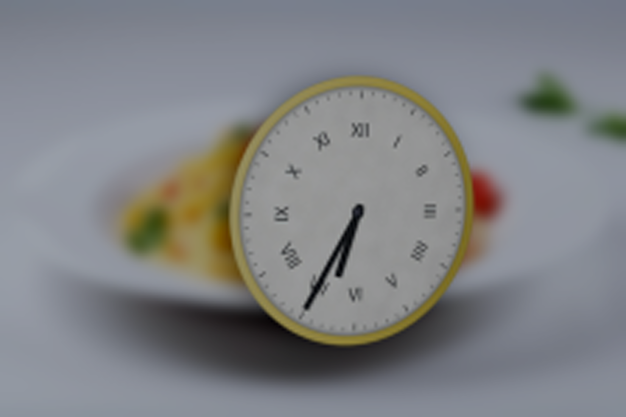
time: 6:35
